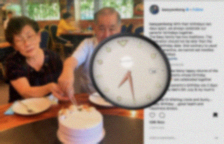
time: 7:30
